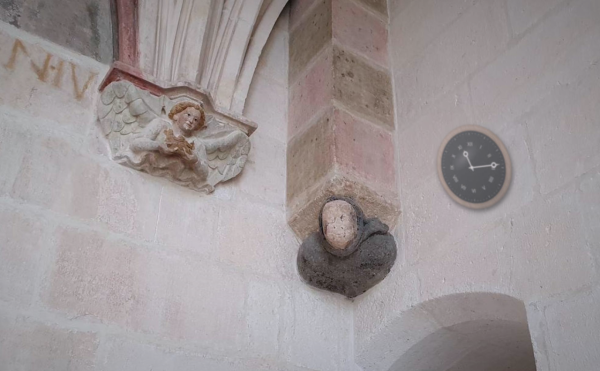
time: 11:14
